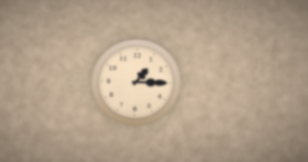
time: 1:15
